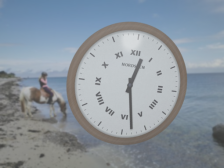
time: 12:28
